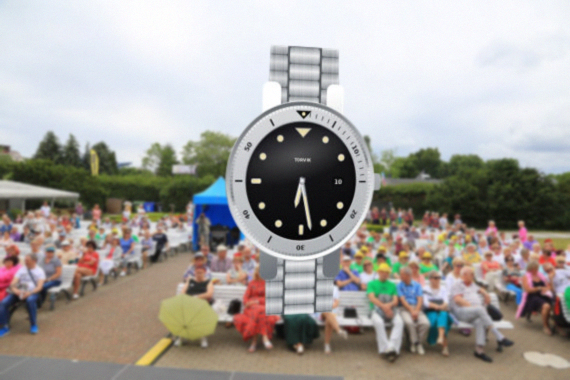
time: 6:28
